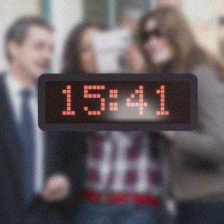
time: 15:41
